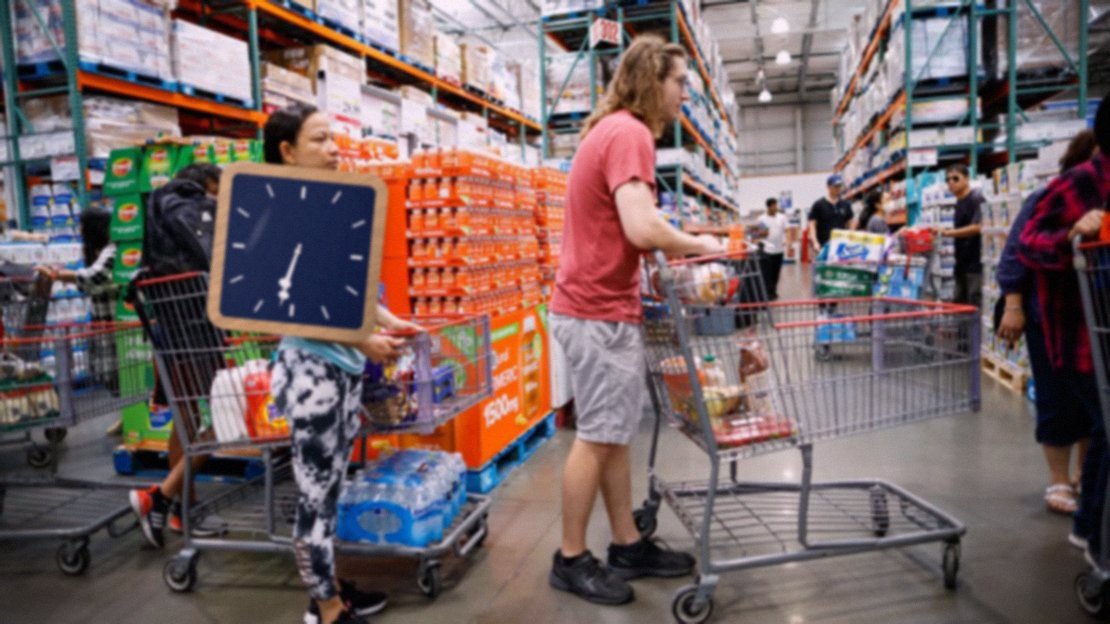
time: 6:32
